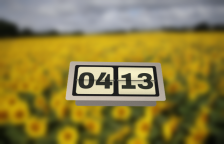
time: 4:13
